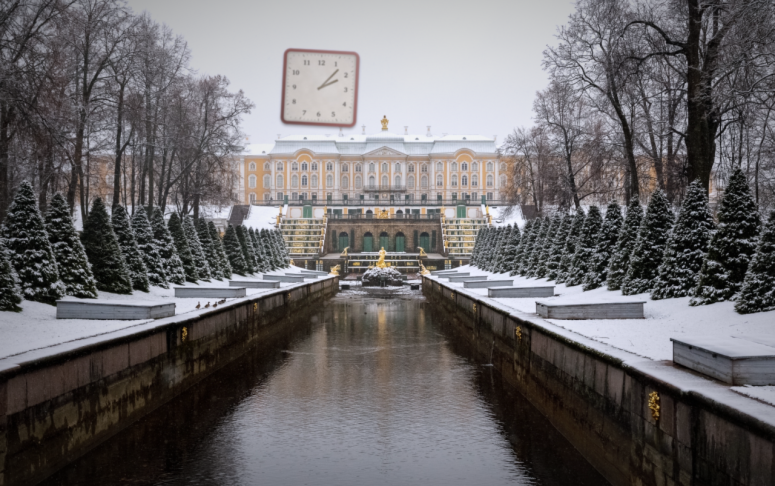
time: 2:07
